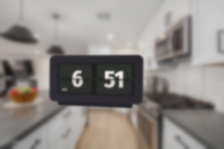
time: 6:51
